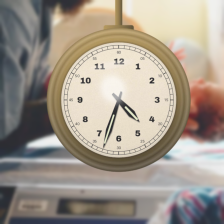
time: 4:33
